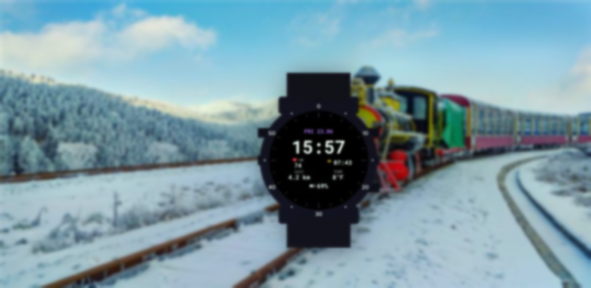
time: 15:57
